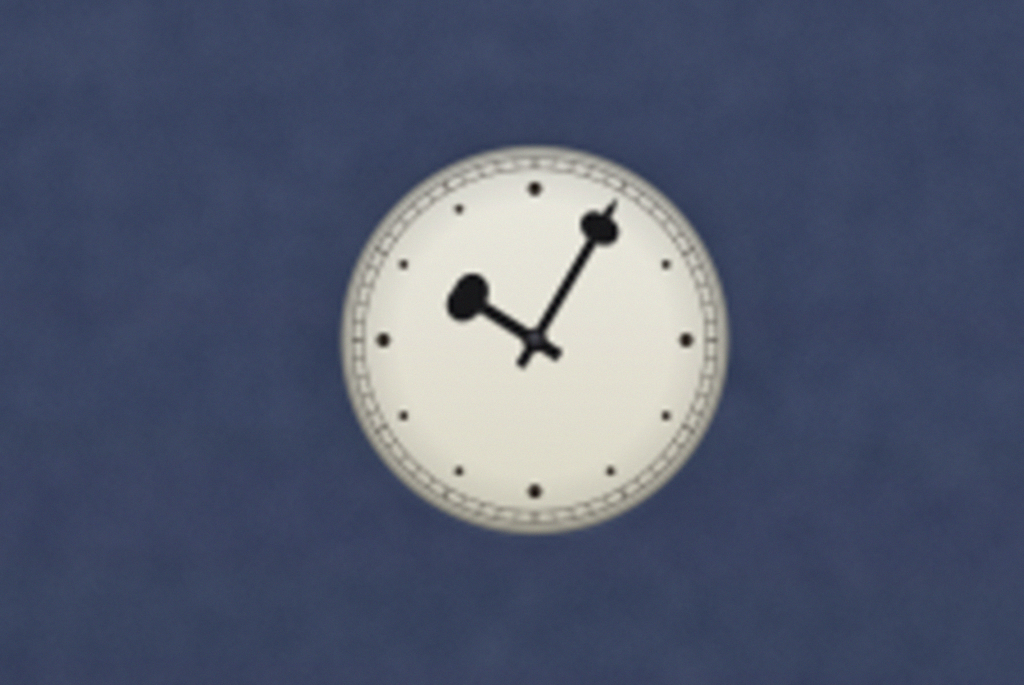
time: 10:05
